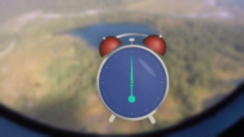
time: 6:00
